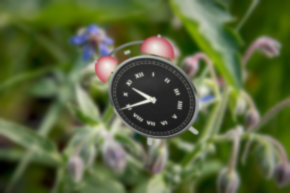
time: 10:45
